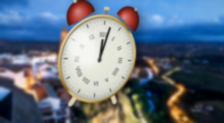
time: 12:02
